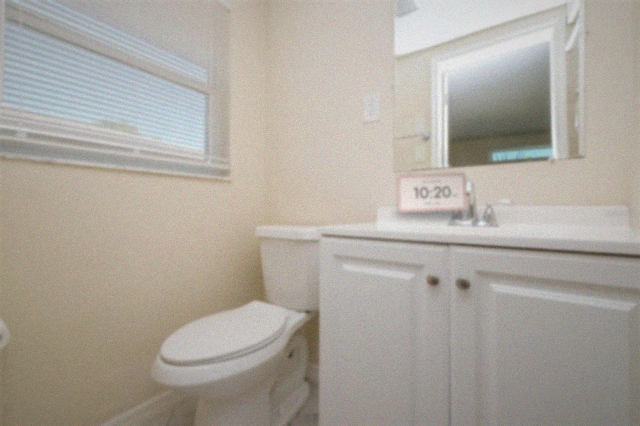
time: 10:20
